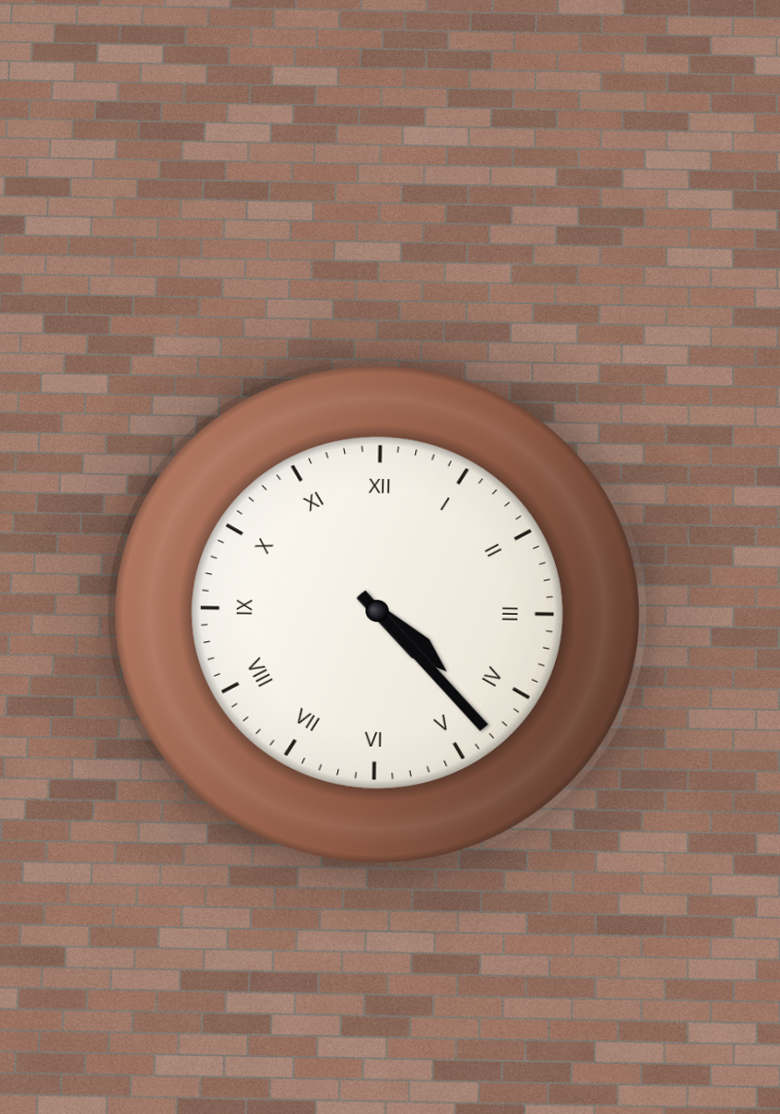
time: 4:23
